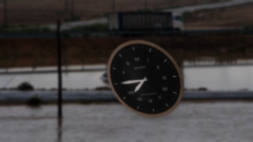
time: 7:45
